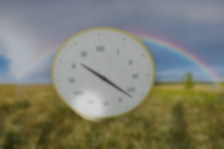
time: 10:22
